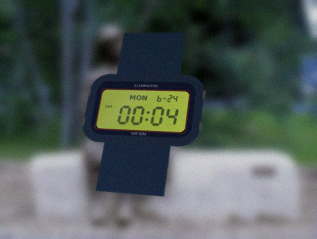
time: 0:04
